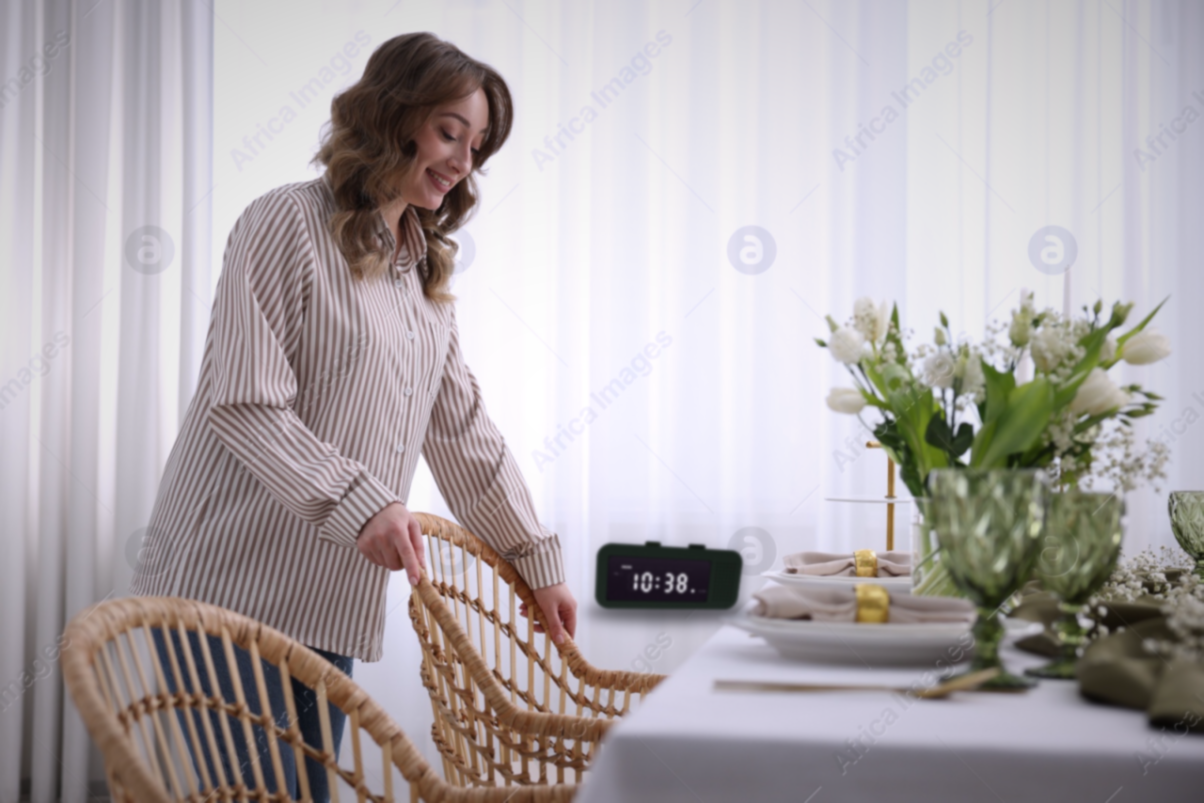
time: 10:38
